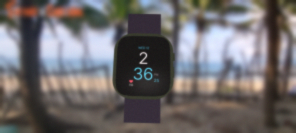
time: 2:36
